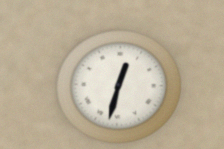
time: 12:32
